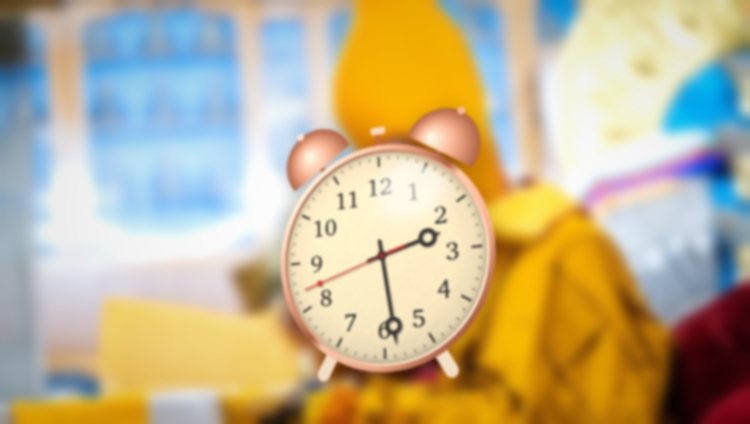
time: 2:28:42
